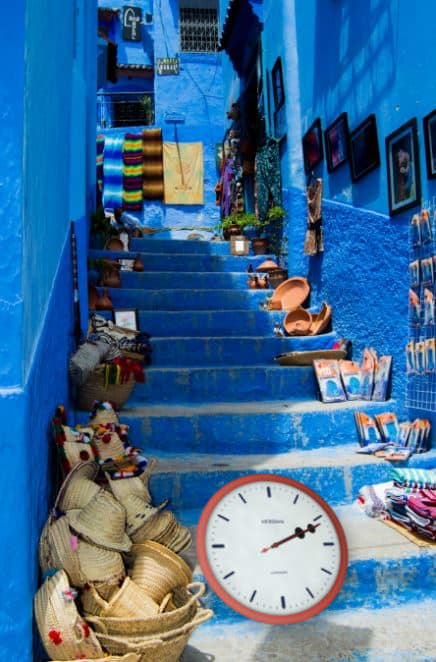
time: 2:11:11
